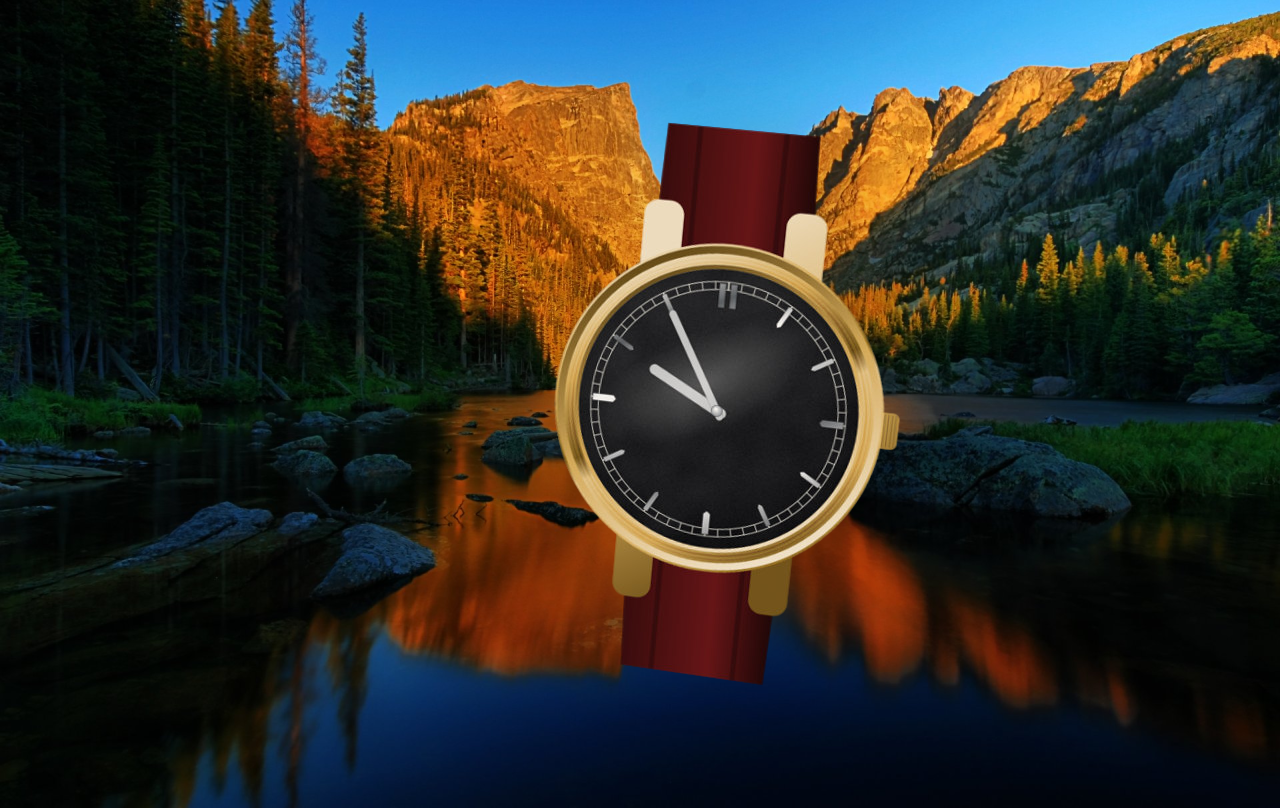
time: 9:55
